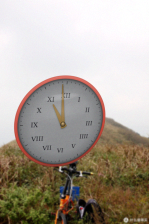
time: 10:59
